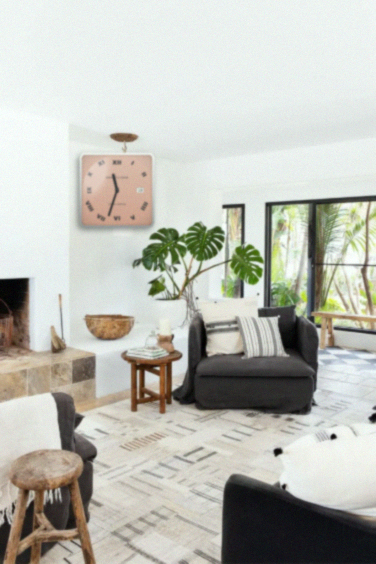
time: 11:33
